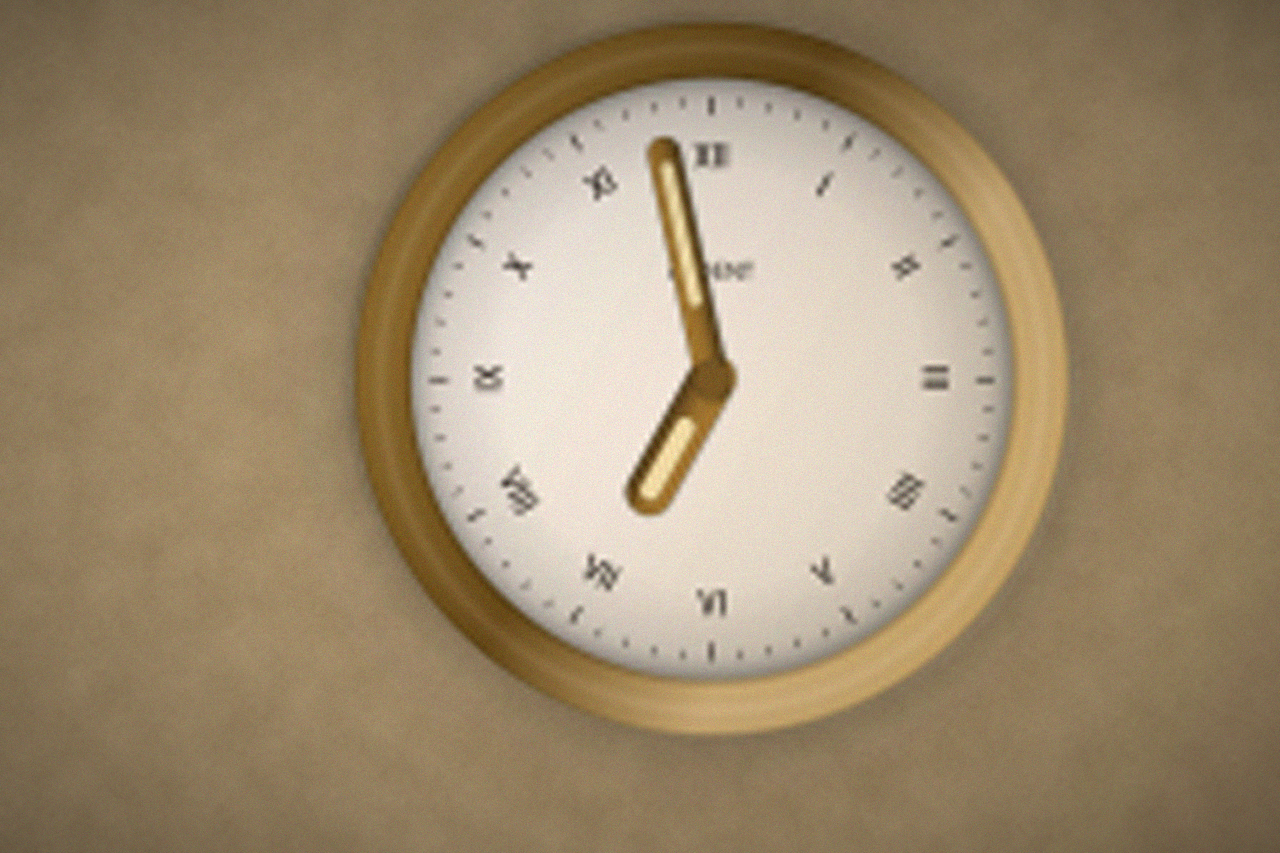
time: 6:58
